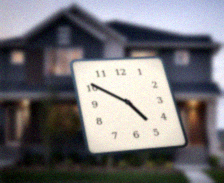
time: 4:51
